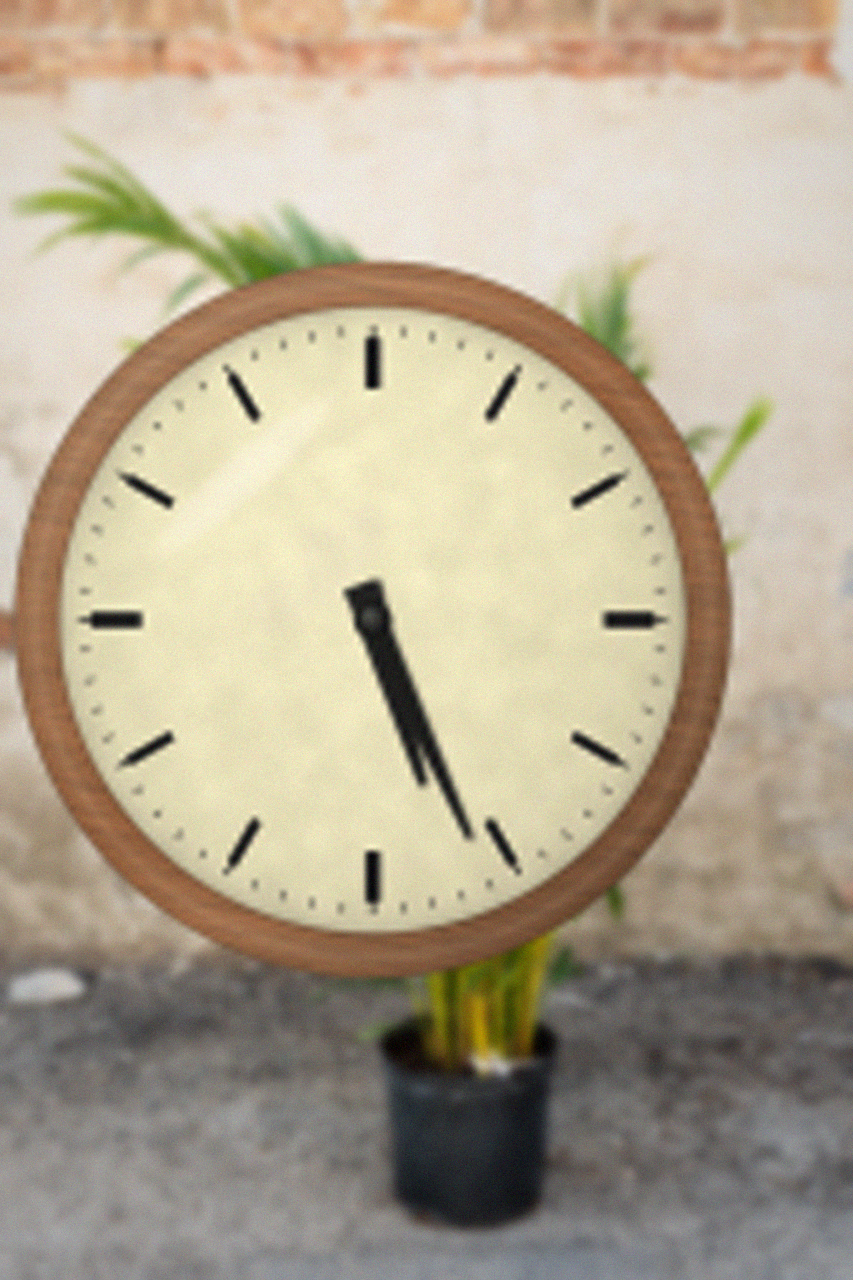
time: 5:26
